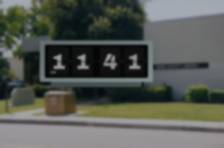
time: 11:41
